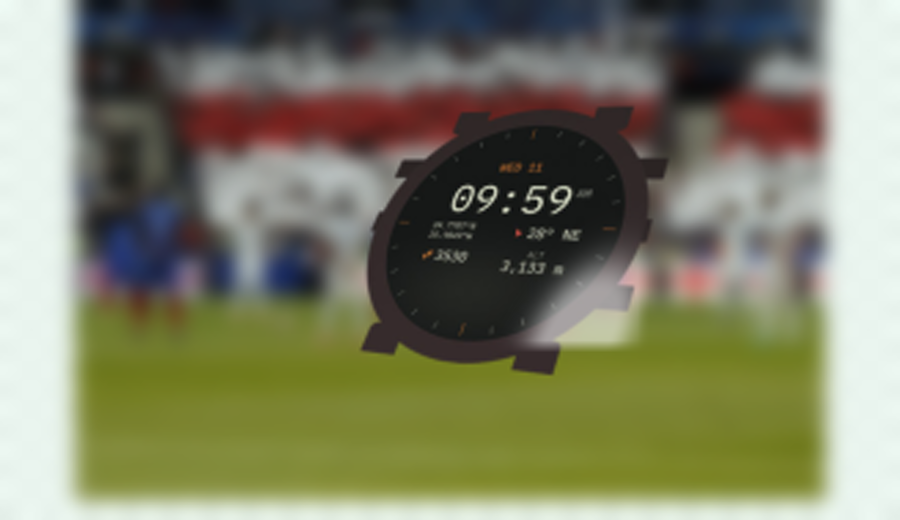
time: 9:59
